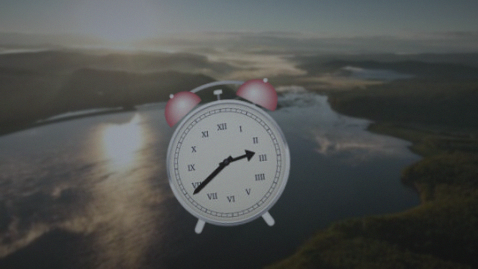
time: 2:39
